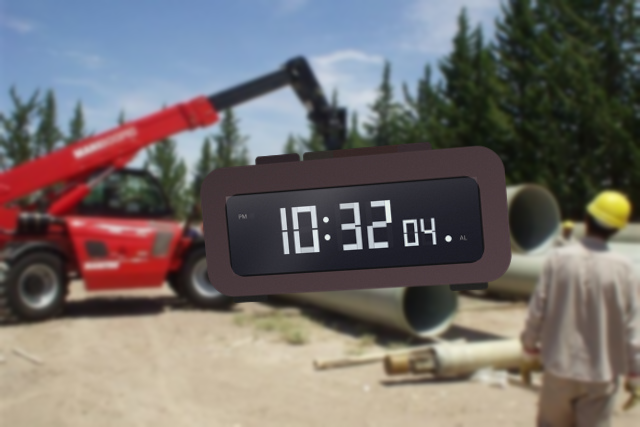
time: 10:32:04
